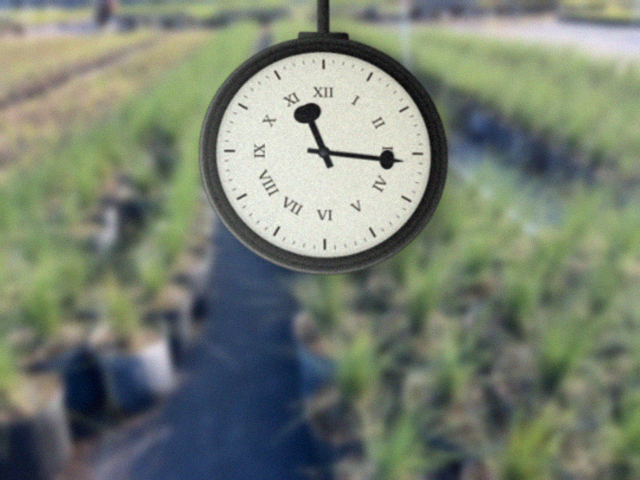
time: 11:16
